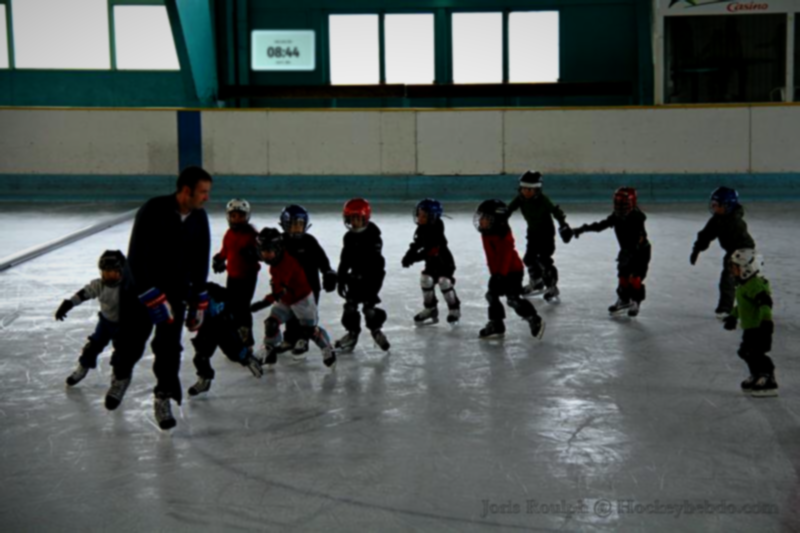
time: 8:44
